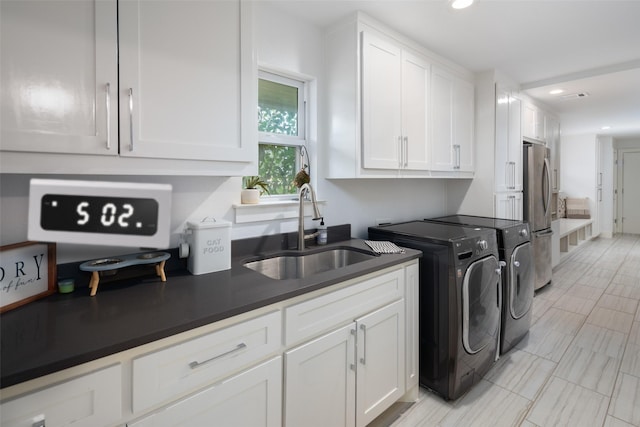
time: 5:02
